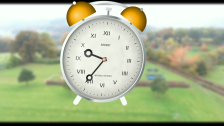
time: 9:36
